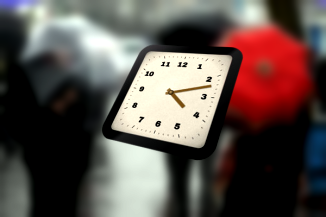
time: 4:12
